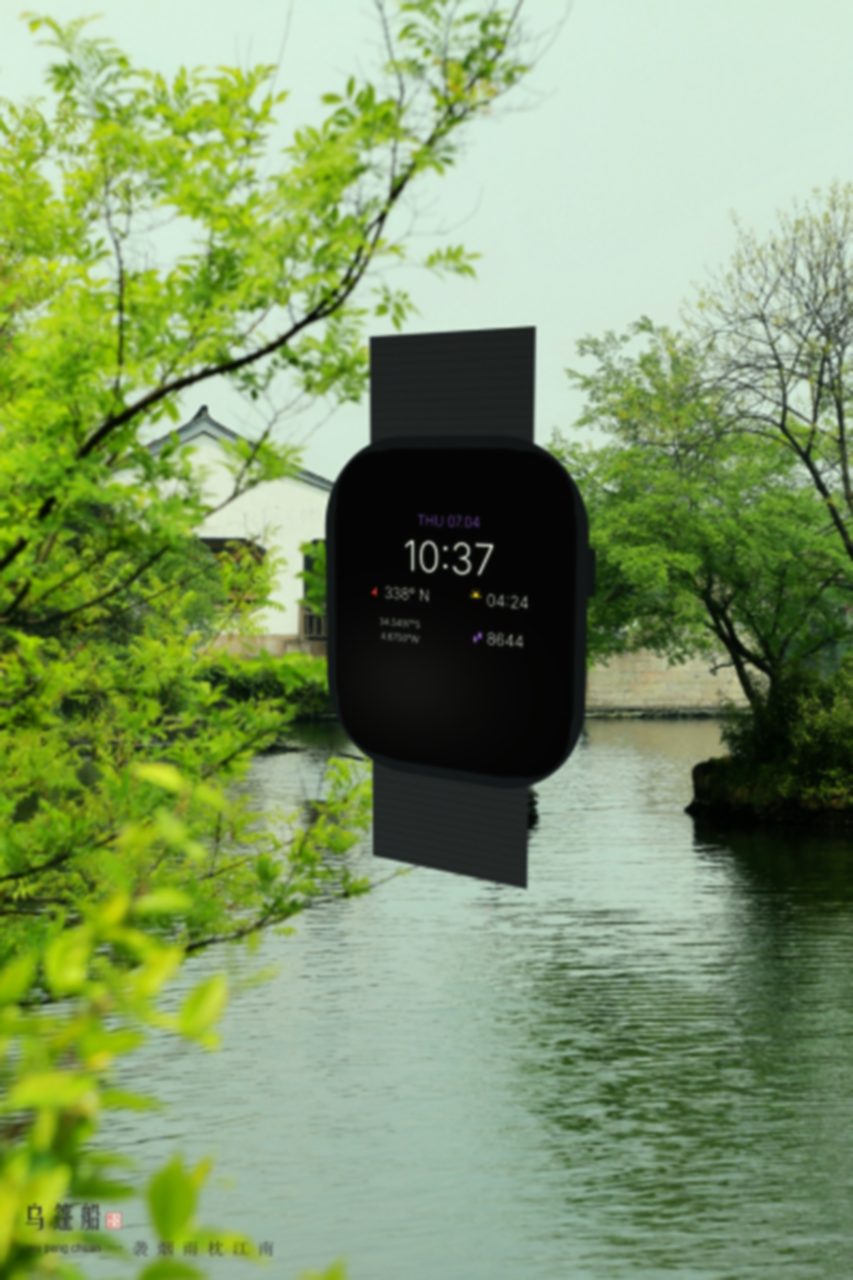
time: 10:37
